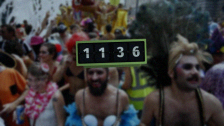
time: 11:36
